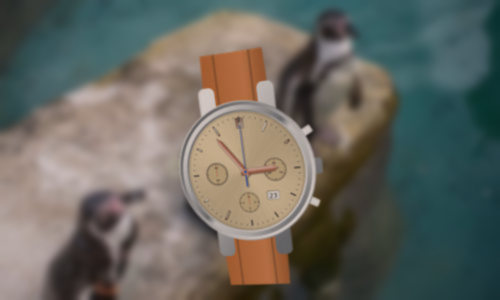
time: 2:54
